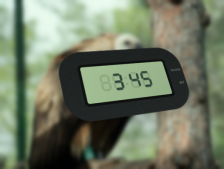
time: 3:45
